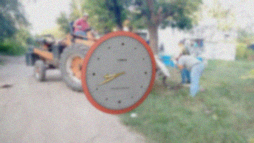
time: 8:41
